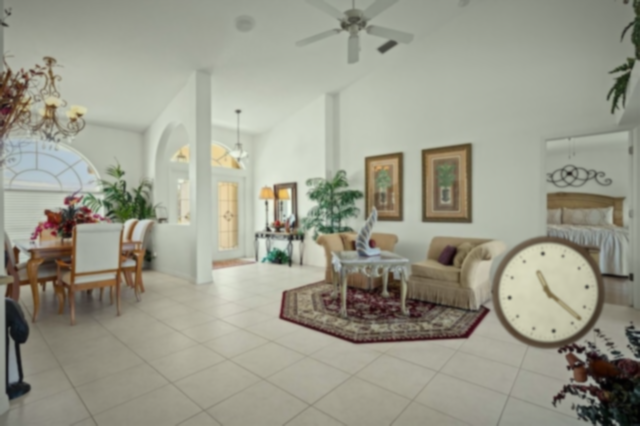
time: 11:23
